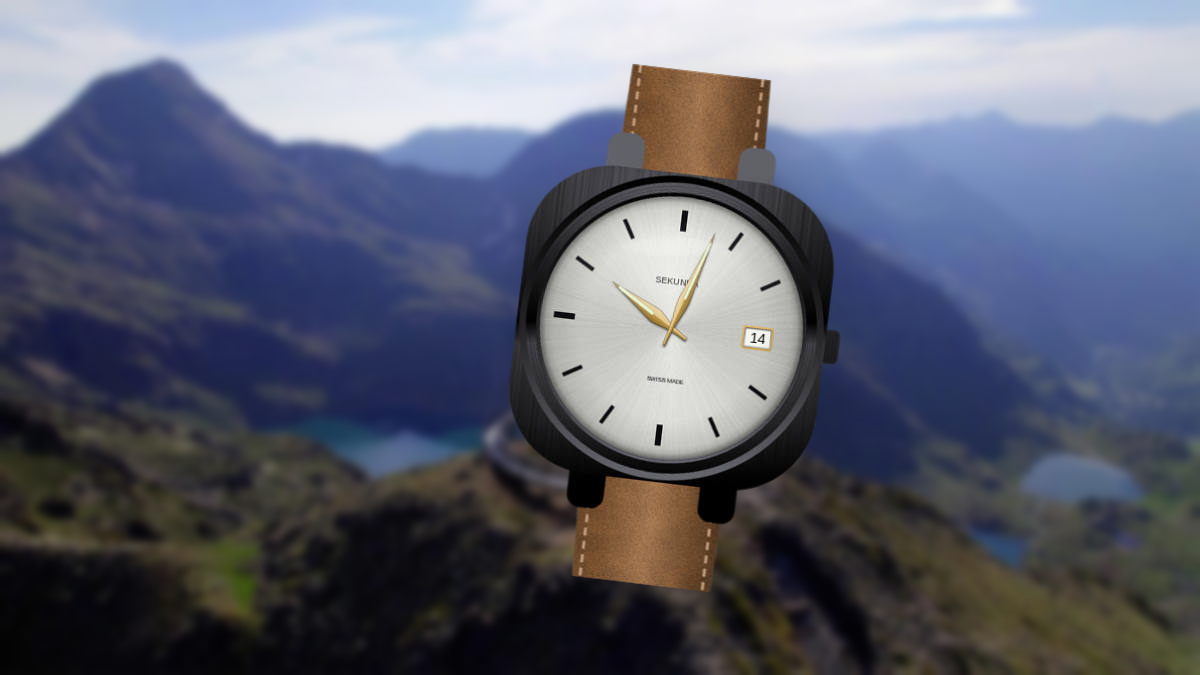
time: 10:03
